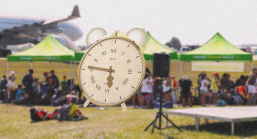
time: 5:46
